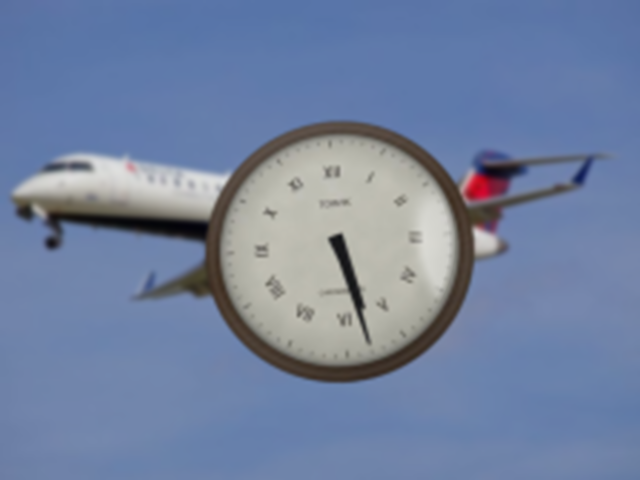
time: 5:28
